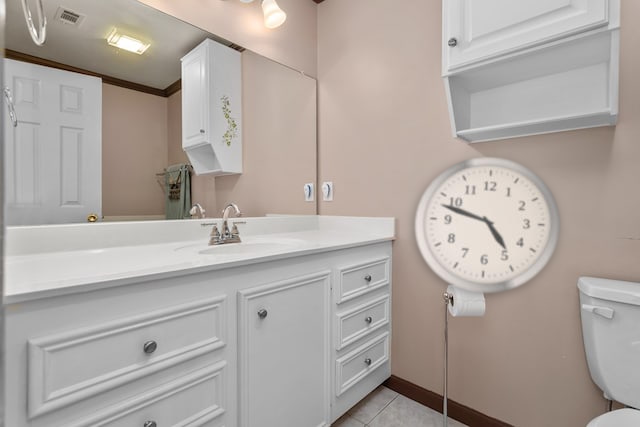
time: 4:48
